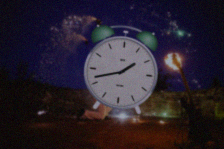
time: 1:42
